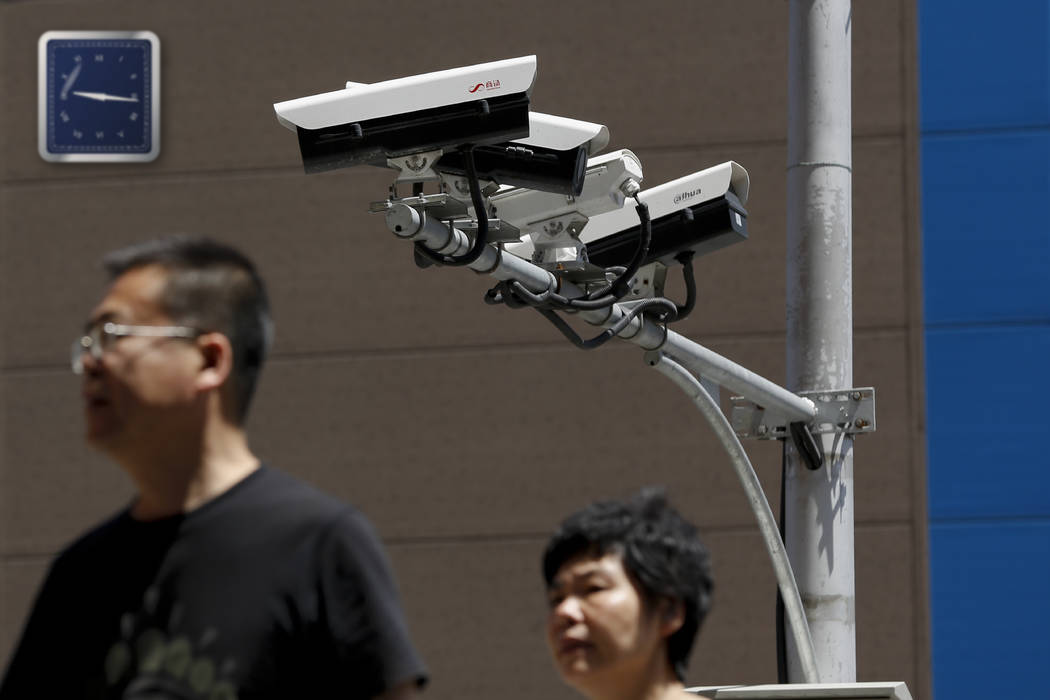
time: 9:16
